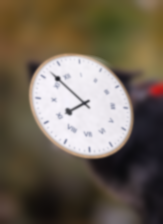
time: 8:57
